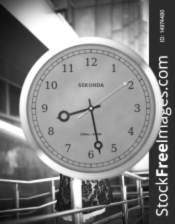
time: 8:28:09
